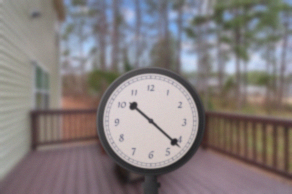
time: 10:22
